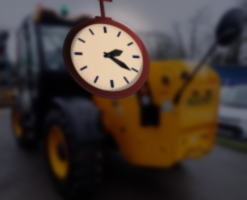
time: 2:21
